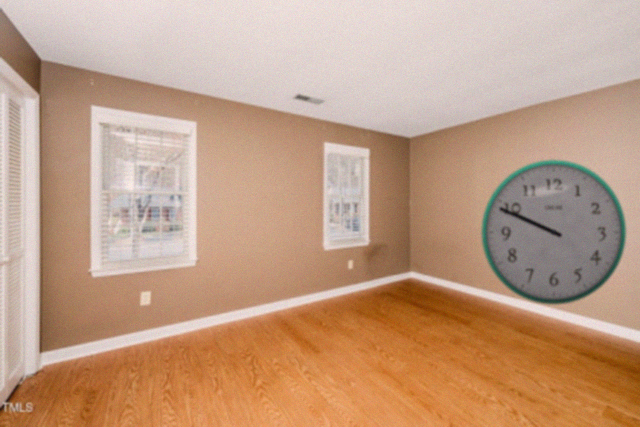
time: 9:49
